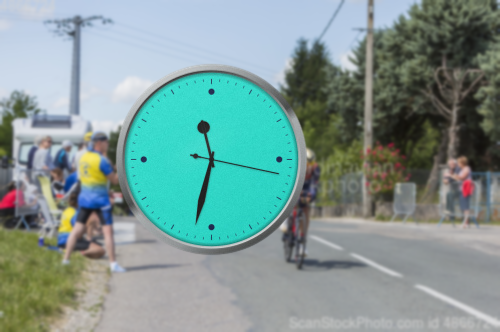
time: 11:32:17
